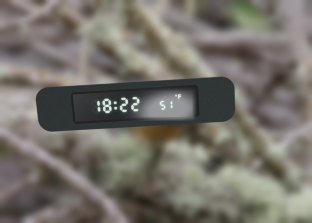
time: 18:22
